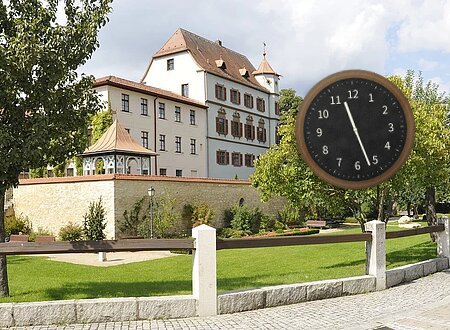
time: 11:27
